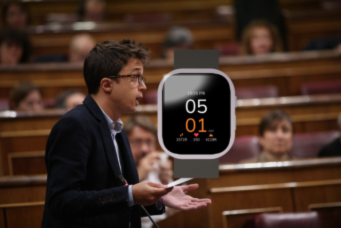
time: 5:01
